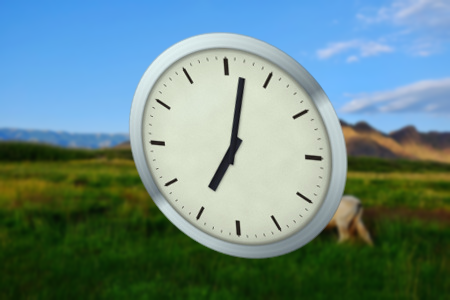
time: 7:02
